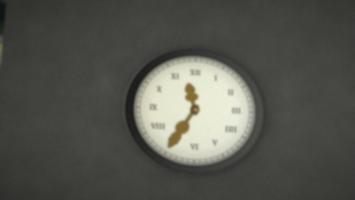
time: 11:35
